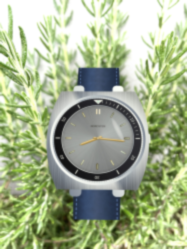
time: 8:16
